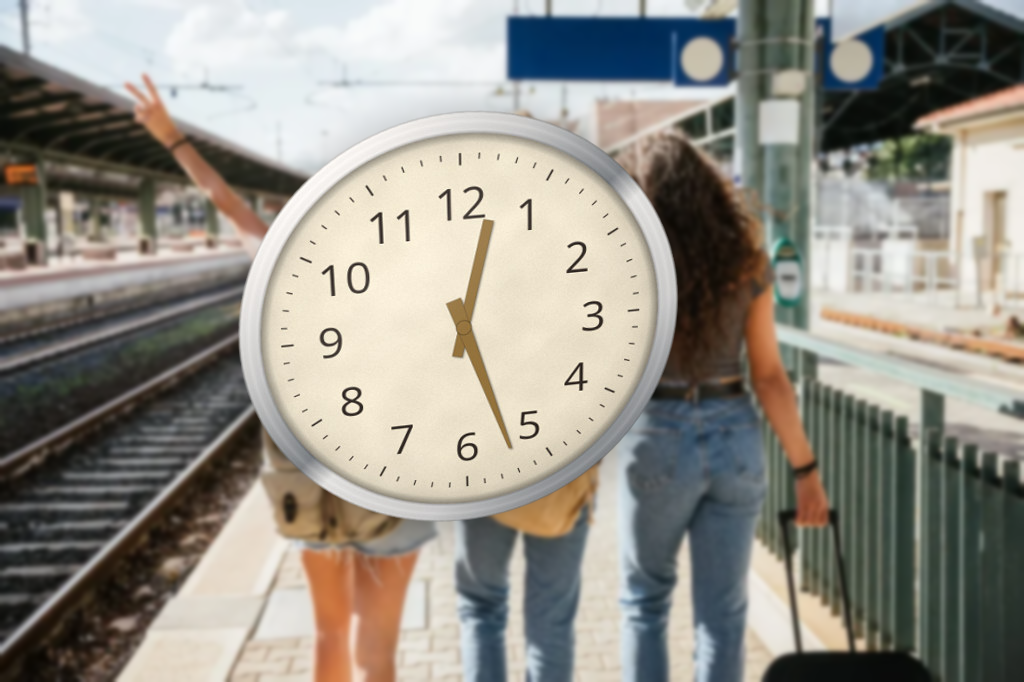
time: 12:27
